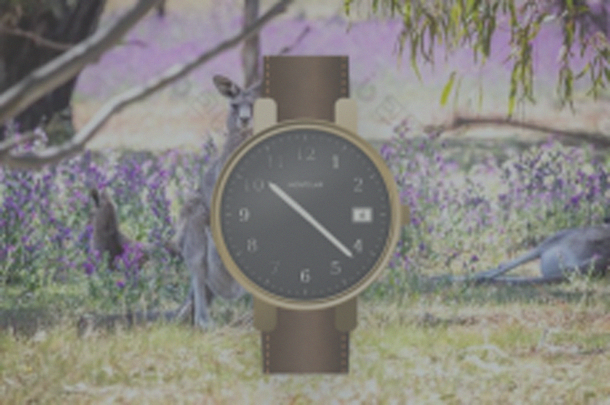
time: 10:22
